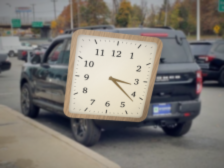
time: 3:22
